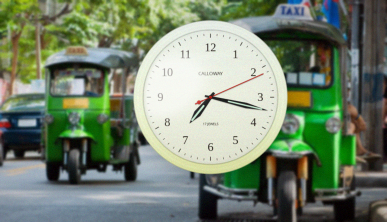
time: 7:17:11
